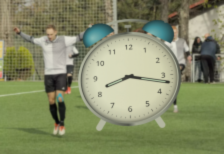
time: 8:17
